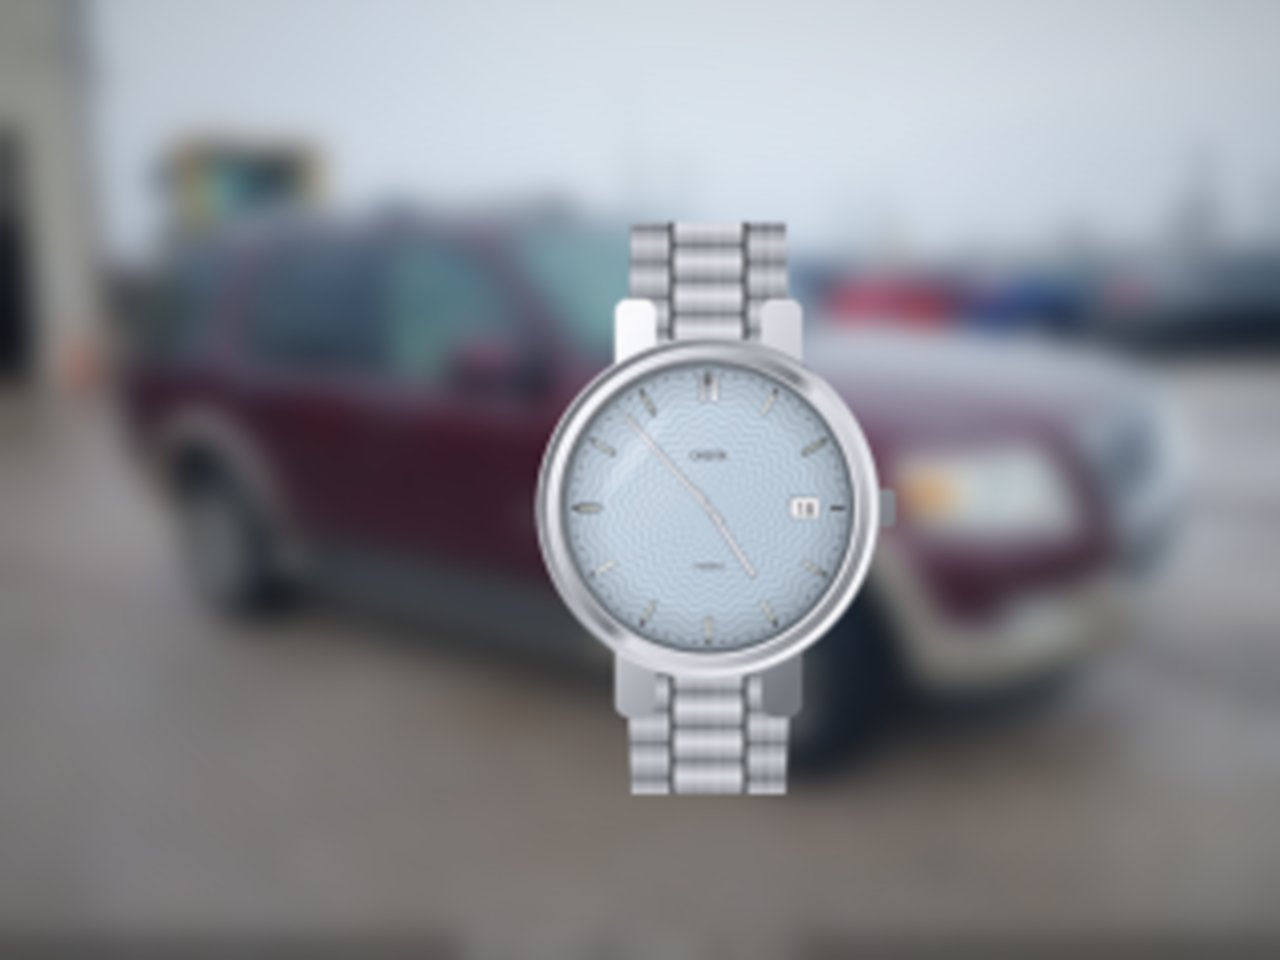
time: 4:53
